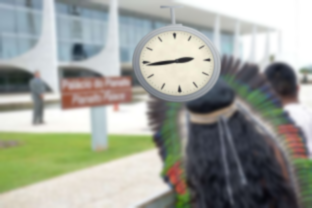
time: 2:44
